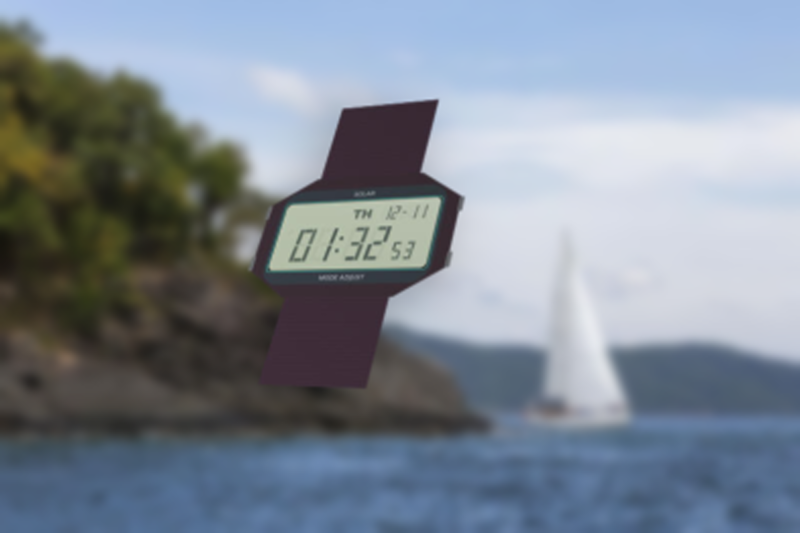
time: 1:32:53
